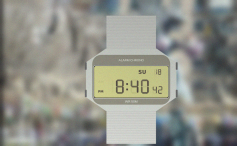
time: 8:40:42
